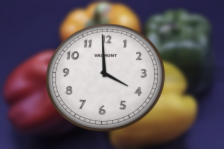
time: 3:59
